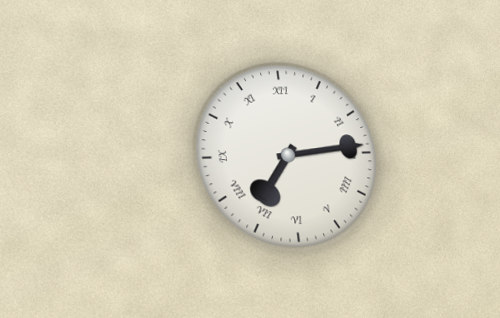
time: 7:14
